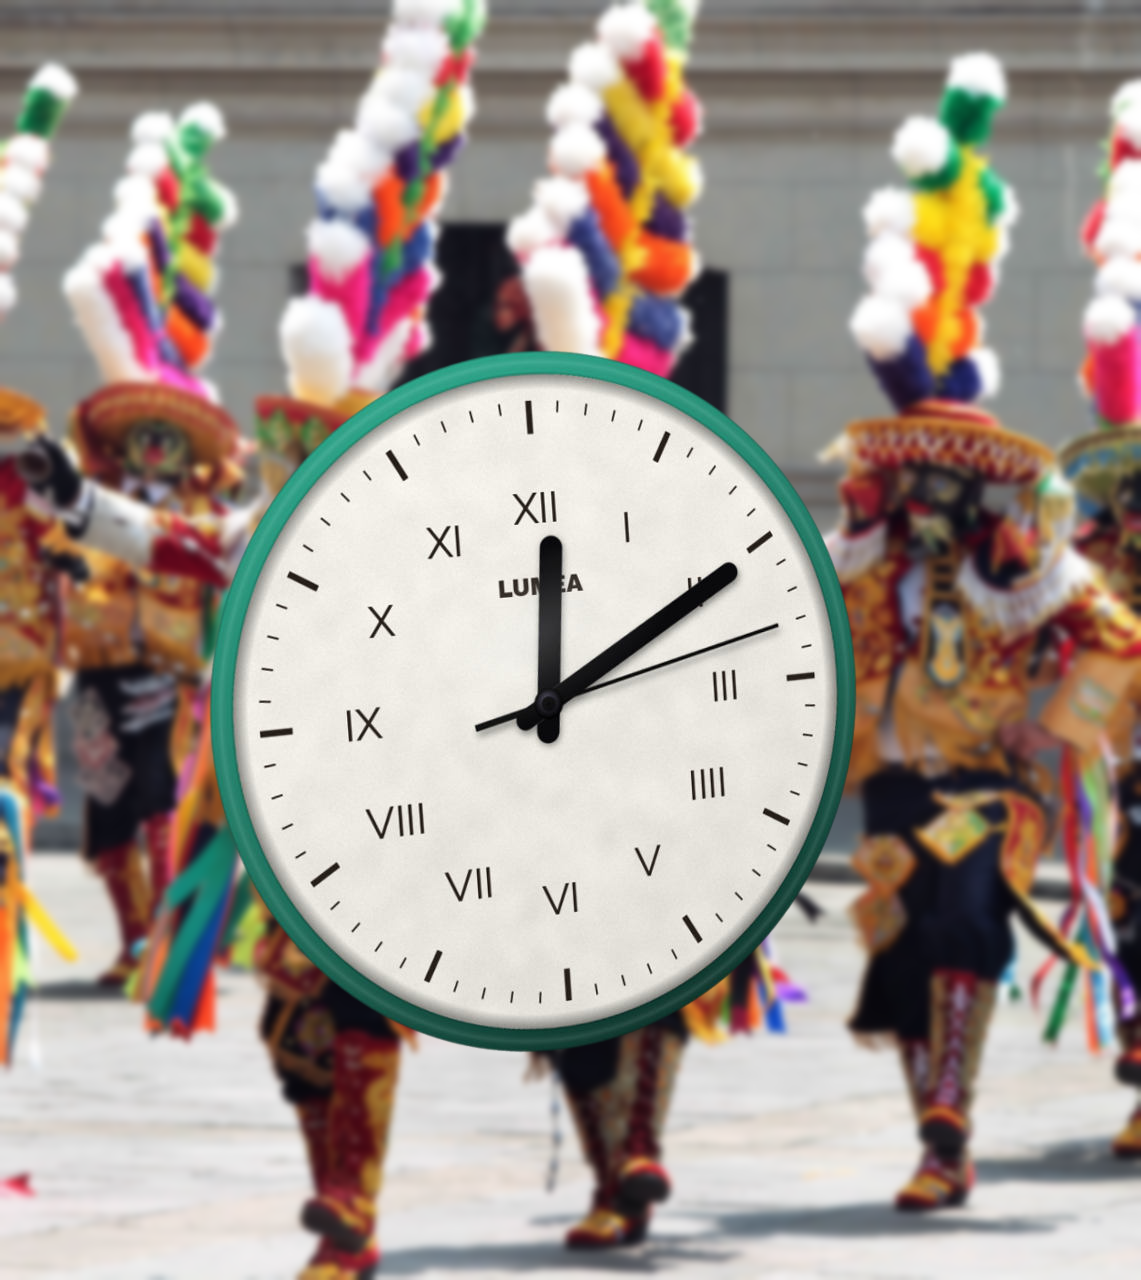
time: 12:10:13
